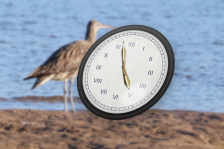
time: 4:57
